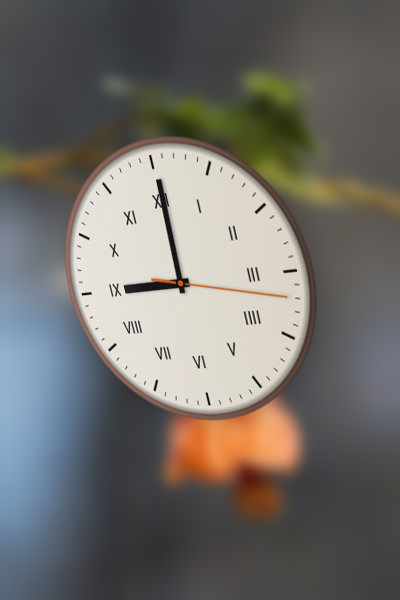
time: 9:00:17
